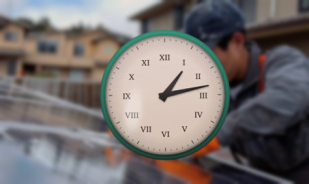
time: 1:13
